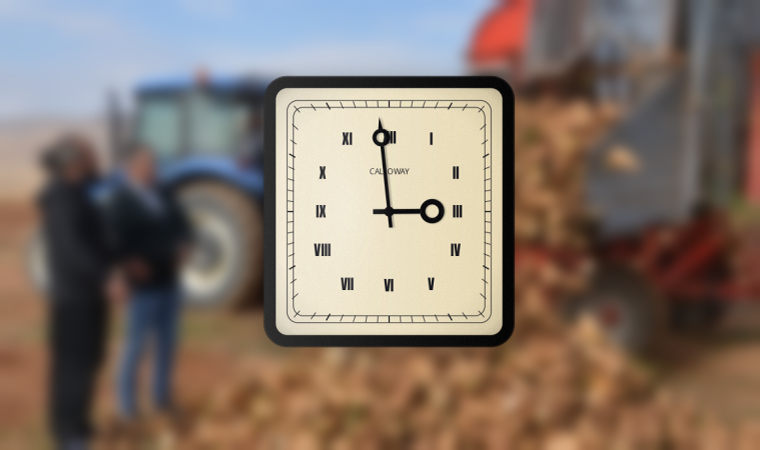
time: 2:59
